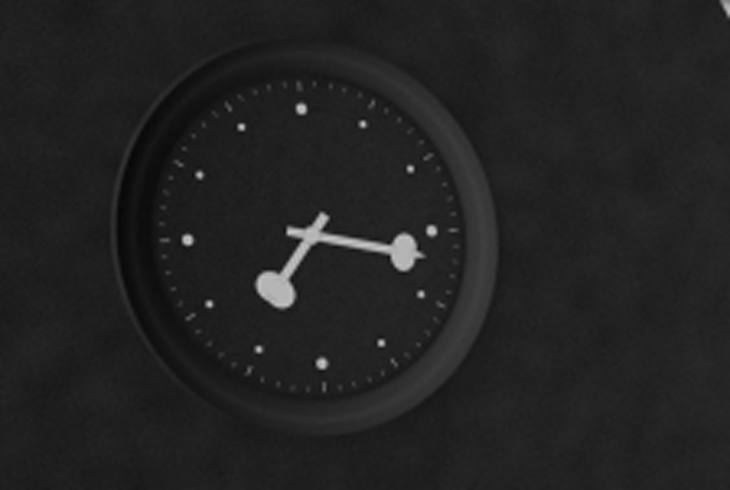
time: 7:17
